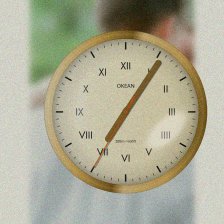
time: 7:05:35
